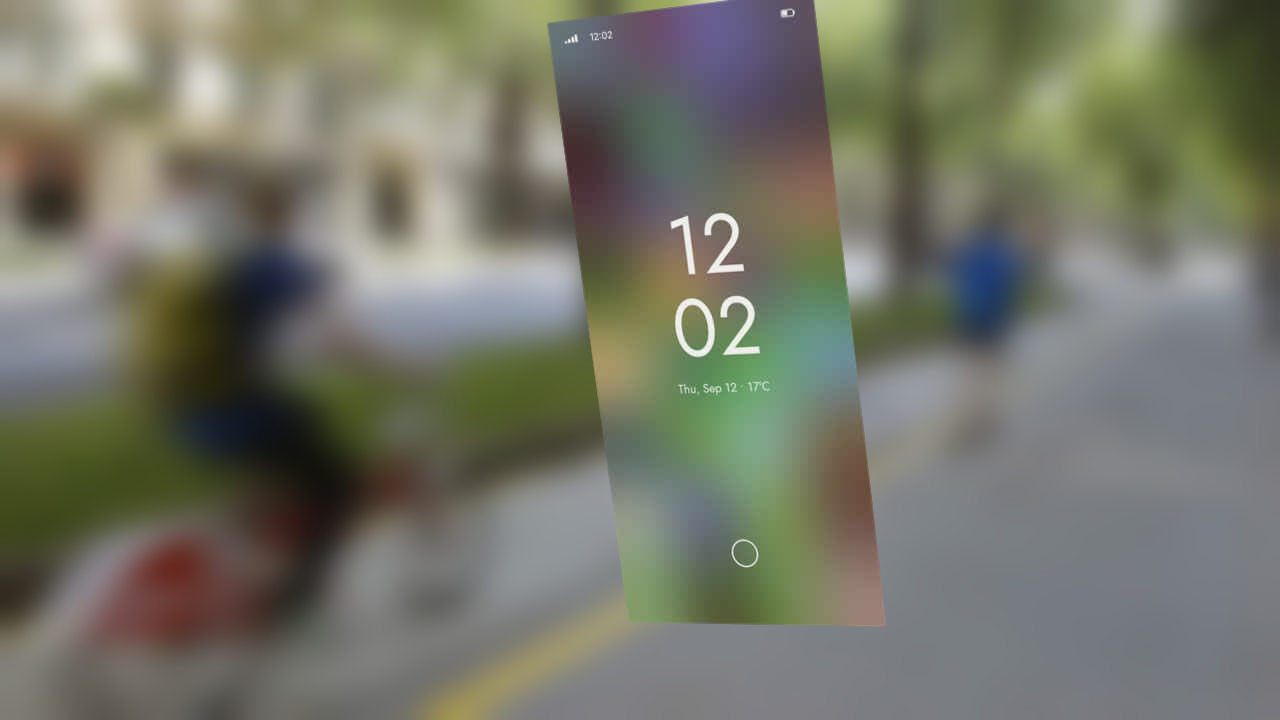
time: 12:02
